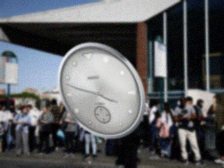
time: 3:48
